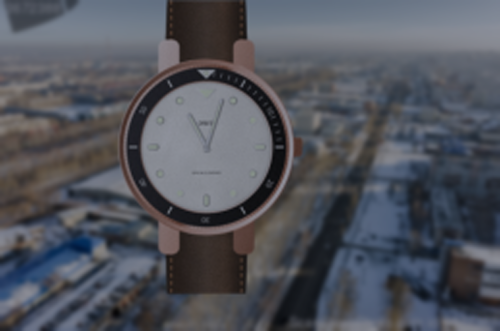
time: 11:03
